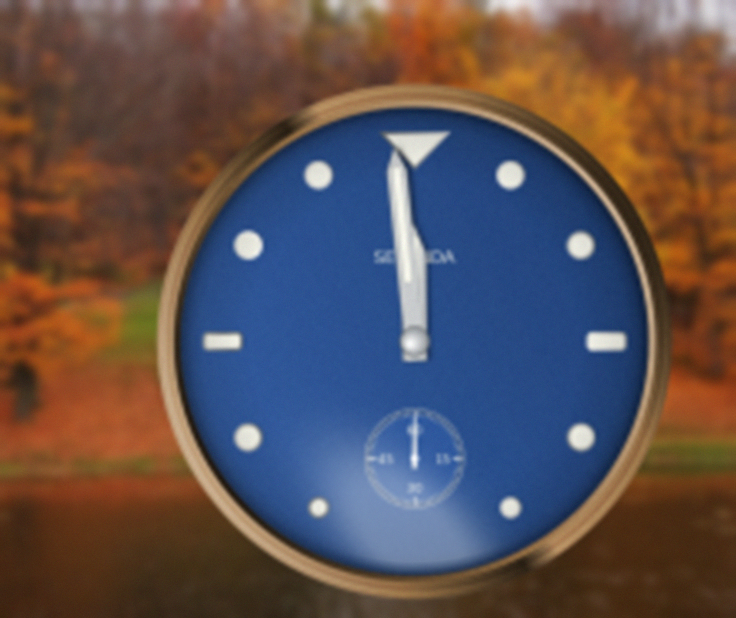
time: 11:59
